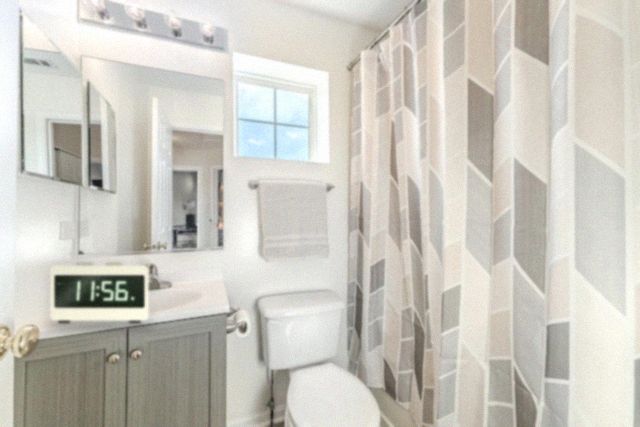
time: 11:56
